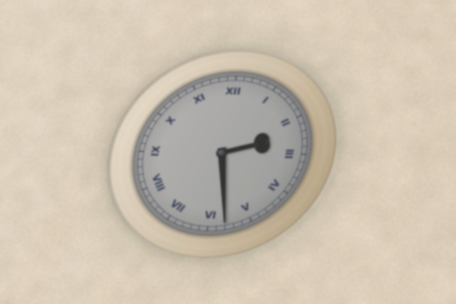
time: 2:28
